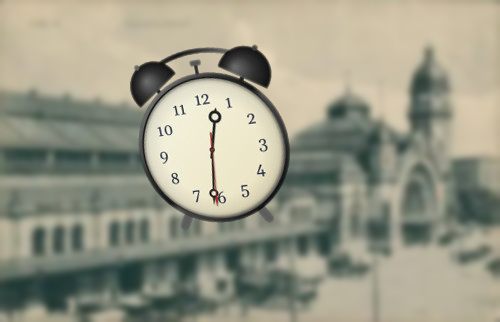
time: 12:31:31
